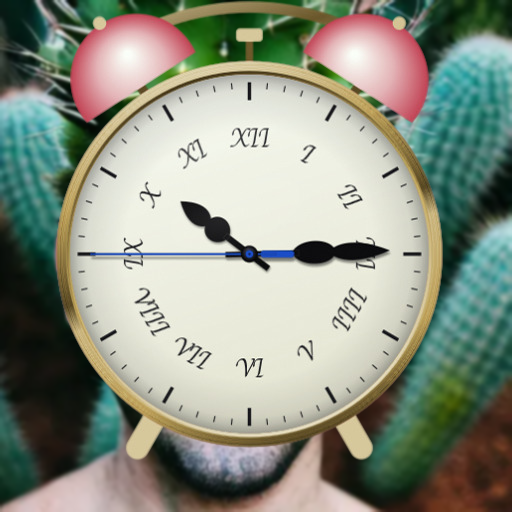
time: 10:14:45
